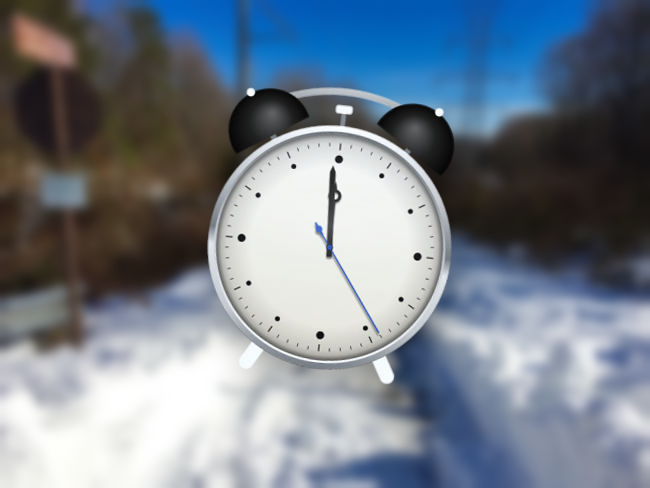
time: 11:59:24
